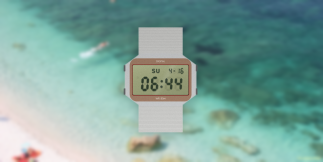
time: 6:44
